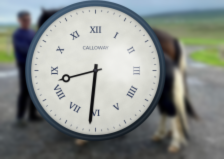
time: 8:31
